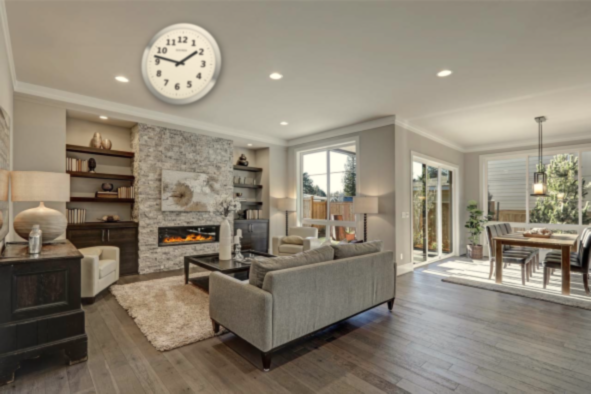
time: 1:47
